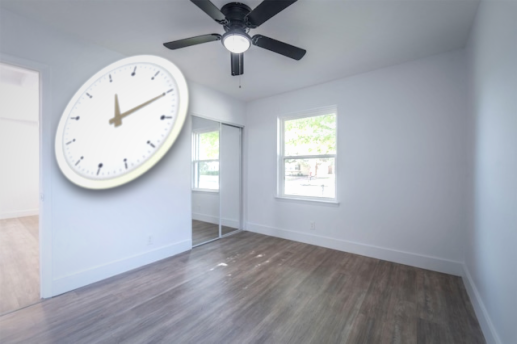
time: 11:10
